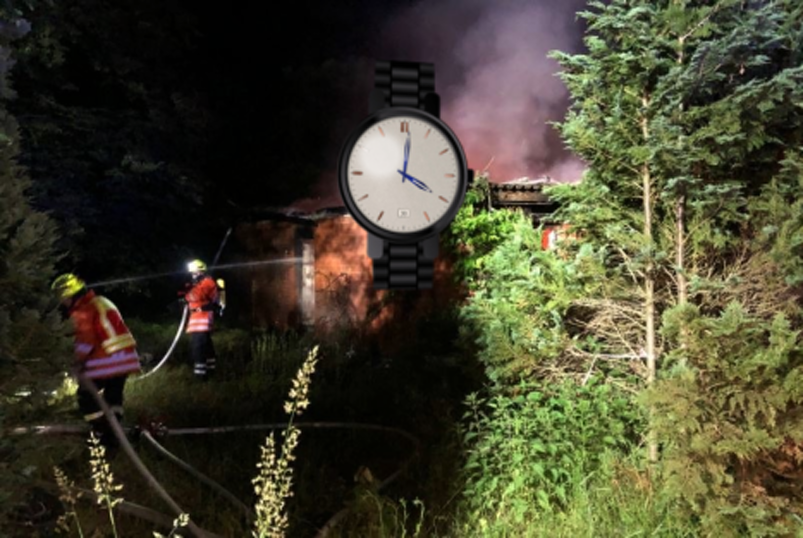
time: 4:01
